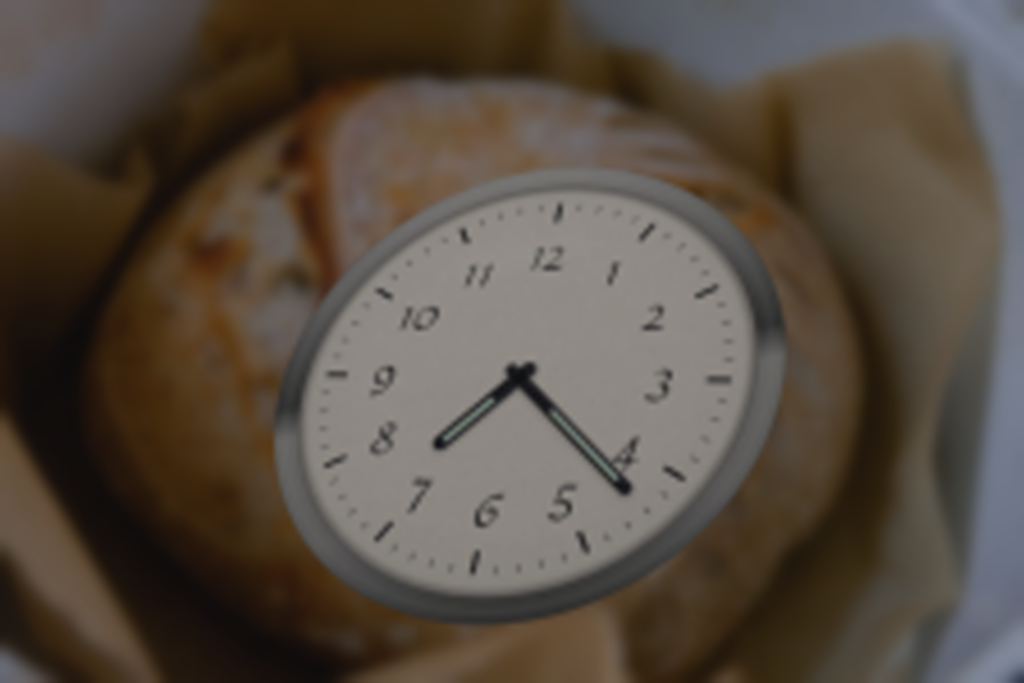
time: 7:22
